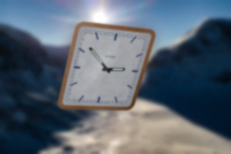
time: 2:52
